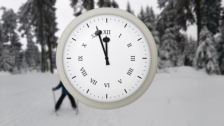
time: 11:57
